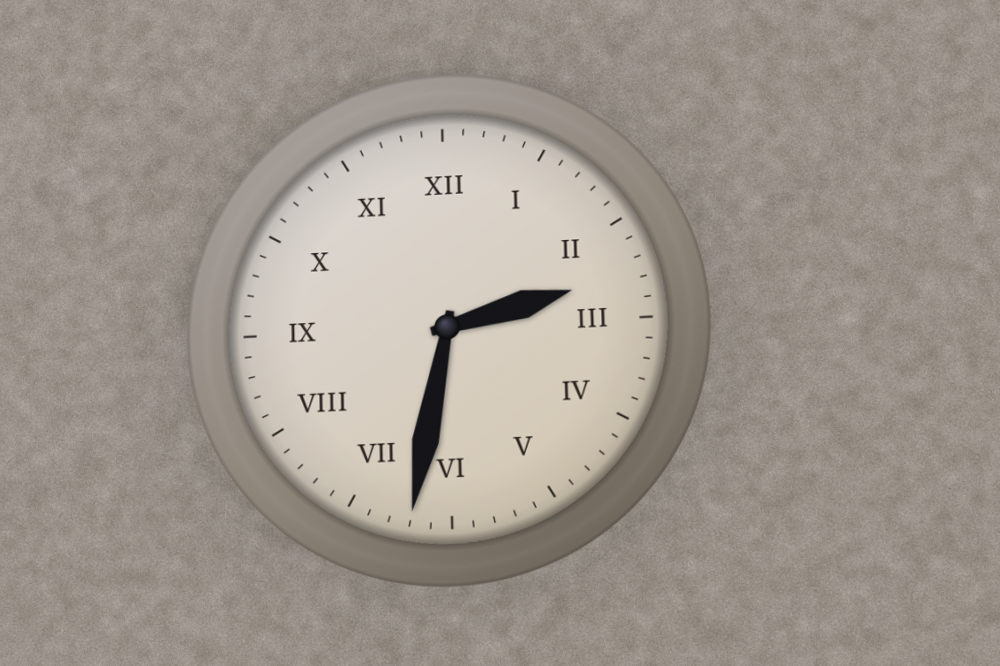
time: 2:32
